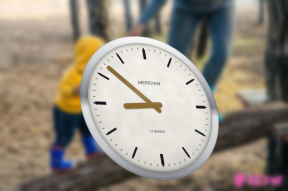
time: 8:52
